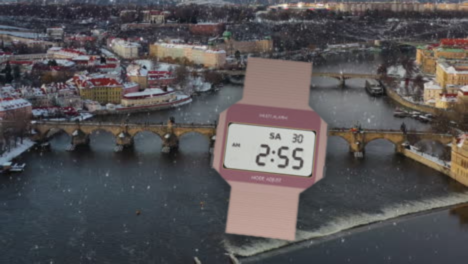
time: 2:55
